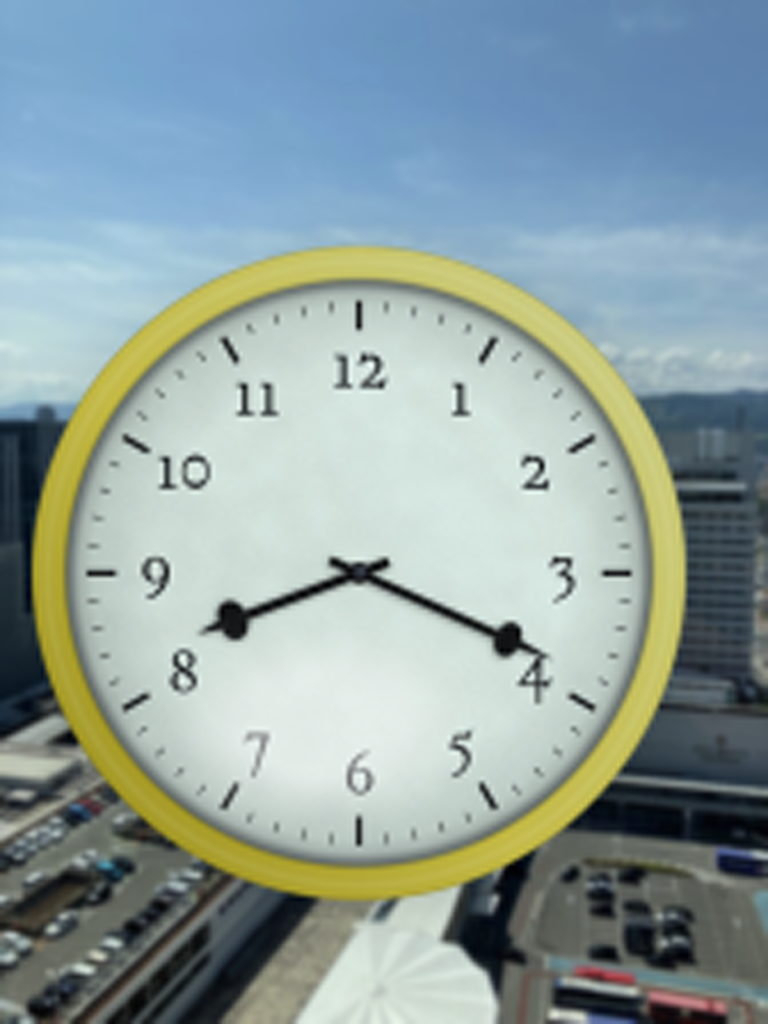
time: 8:19
